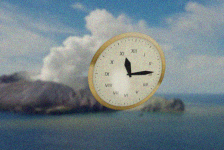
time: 11:14
